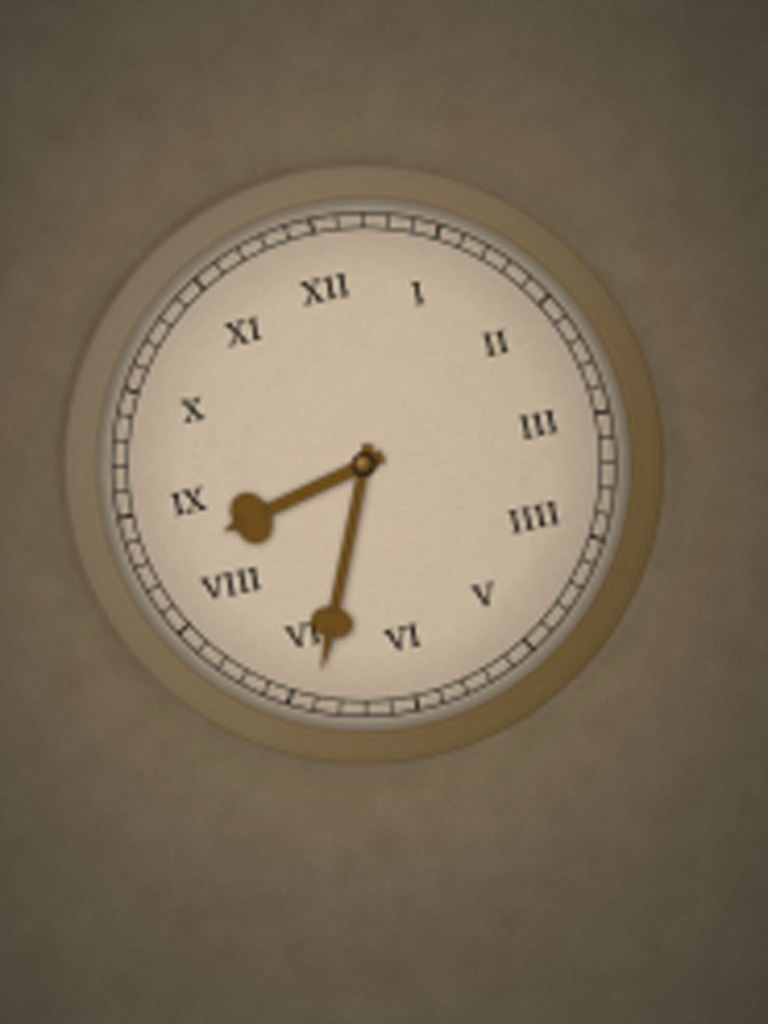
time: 8:34
